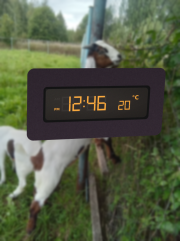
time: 12:46
